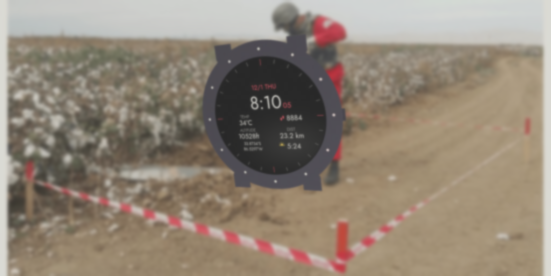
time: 8:10
